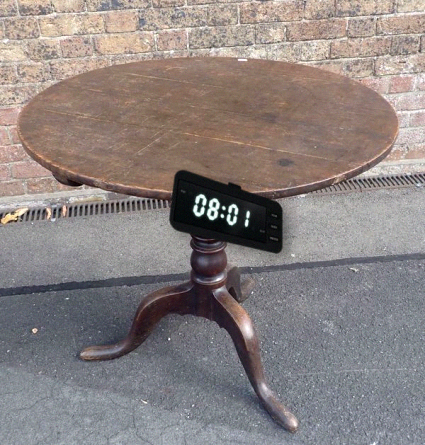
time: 8:01
